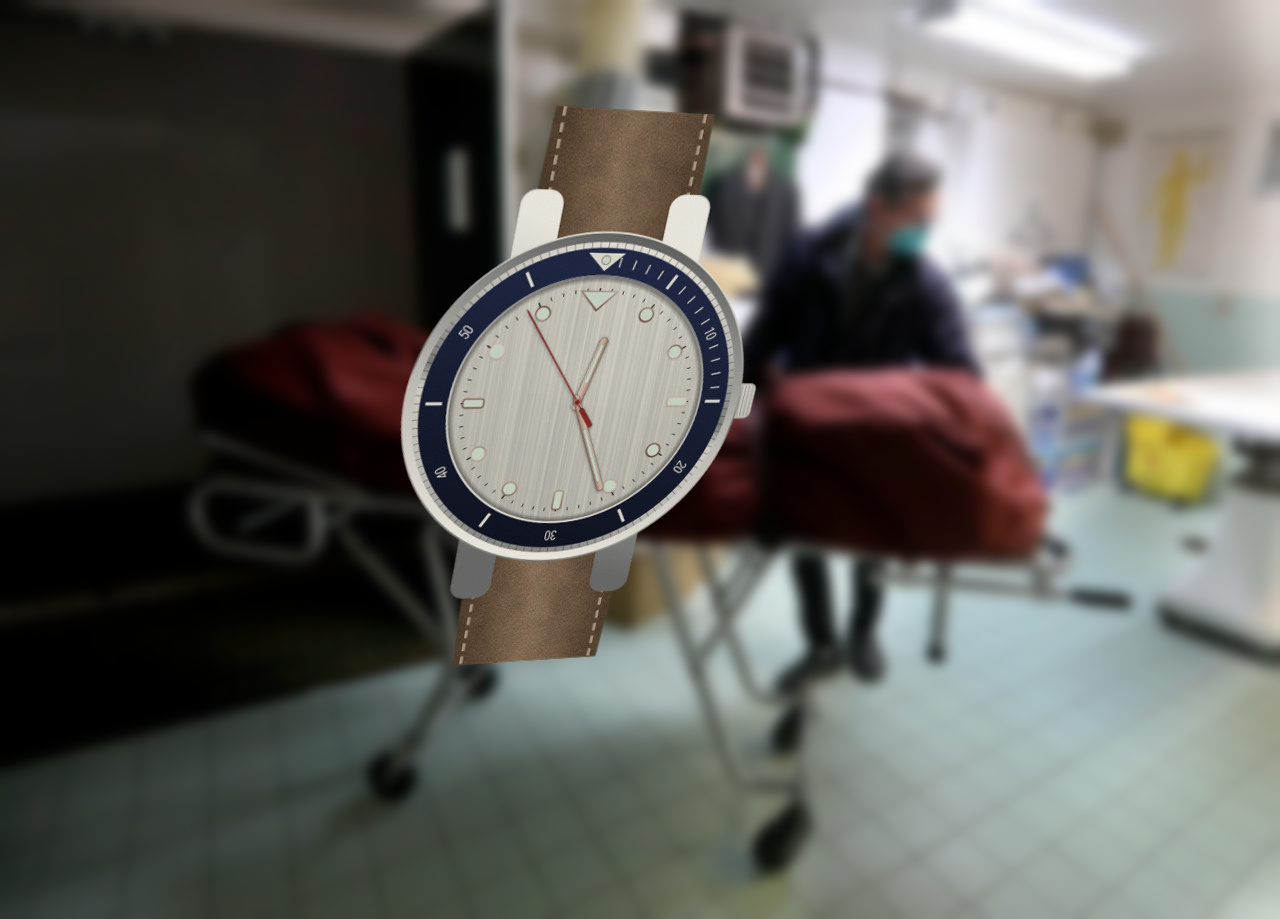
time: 12:25:54
